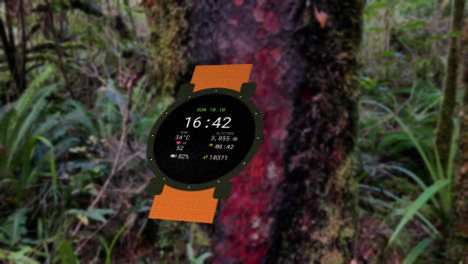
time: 16:42
